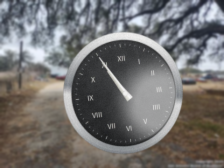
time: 10:55
